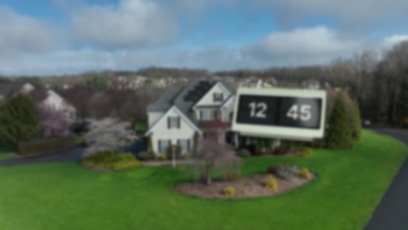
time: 12:45
